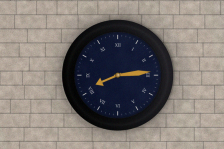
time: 8:14
